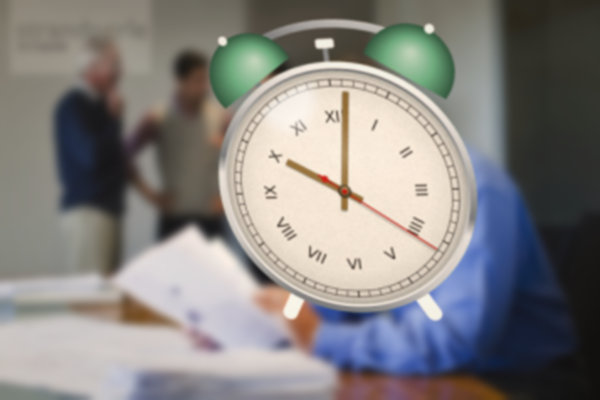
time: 10:01:21
